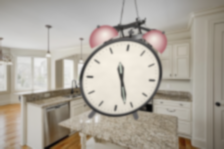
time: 11:27
